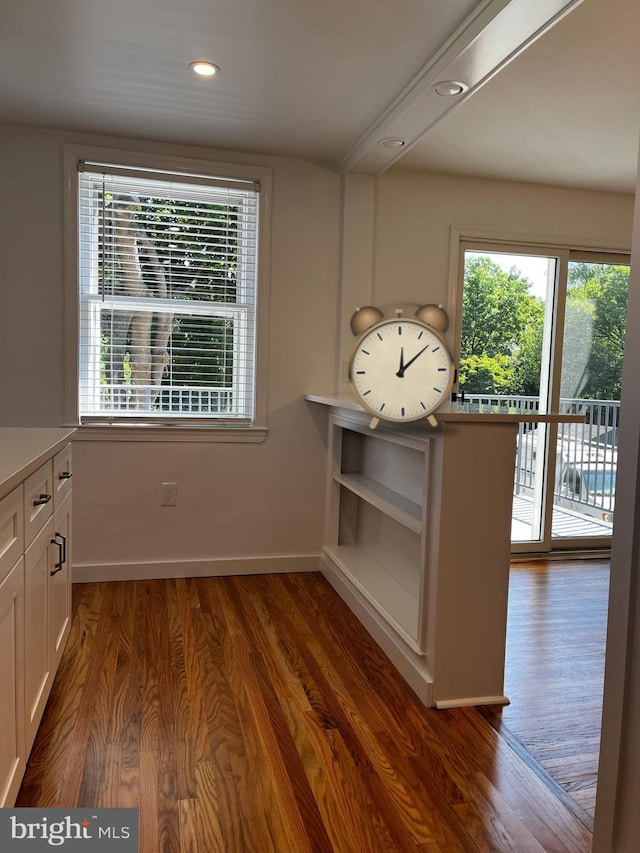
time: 12:08
